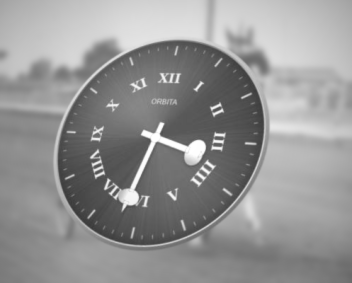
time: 3:32
